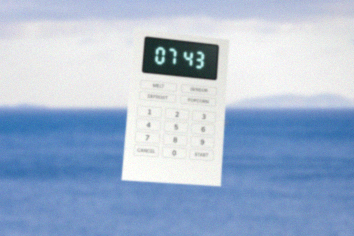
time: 7:43
